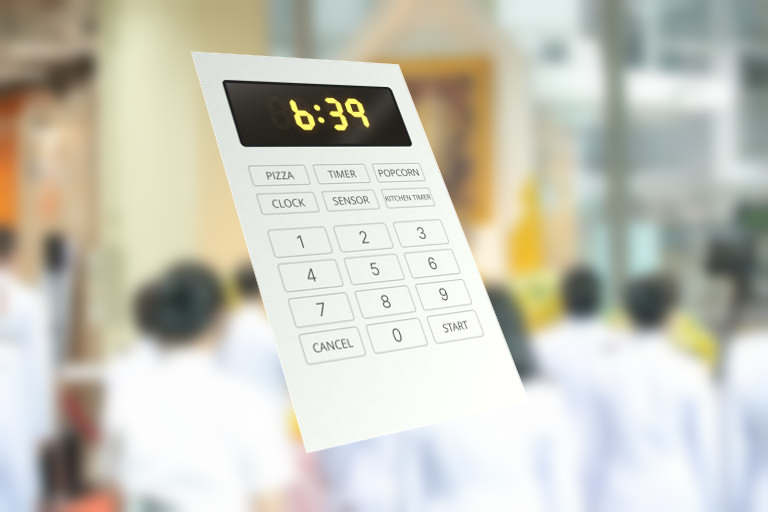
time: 6:39
